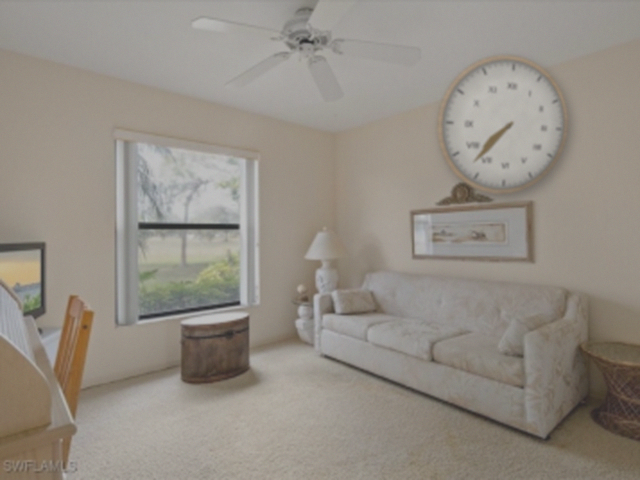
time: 7:37
